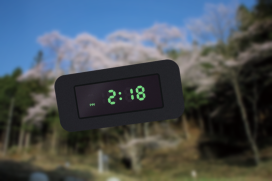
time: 2:18
